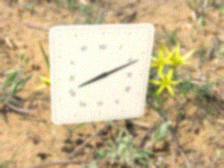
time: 8:11
